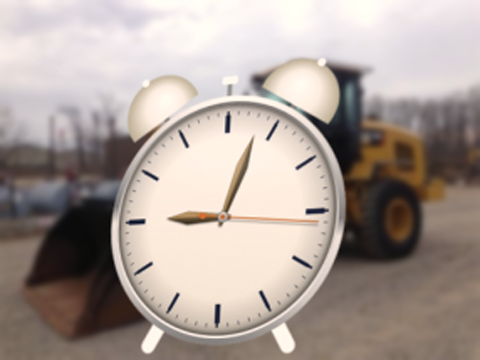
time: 9:03:16
